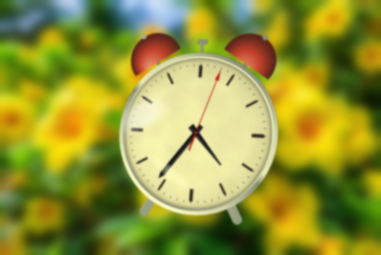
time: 4:36:03
